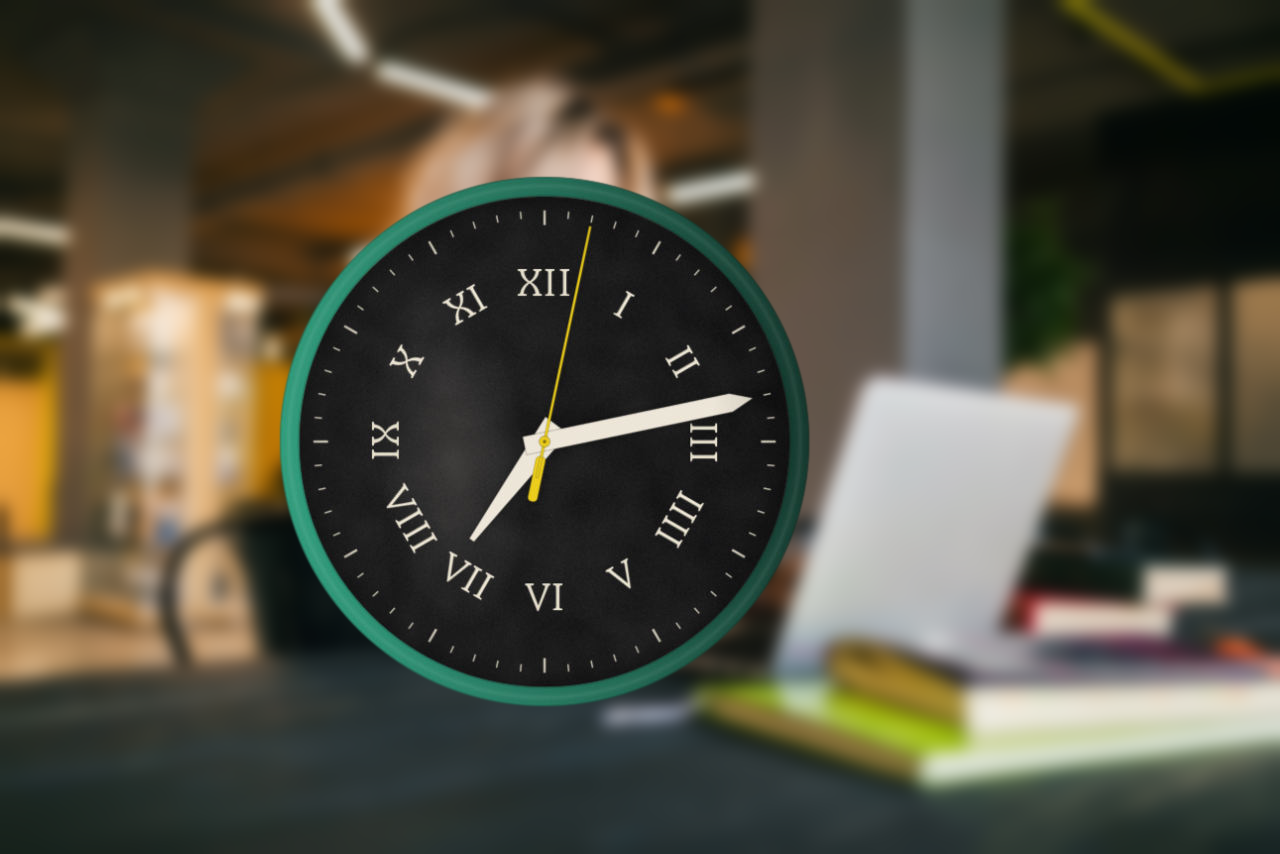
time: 7:13:02
